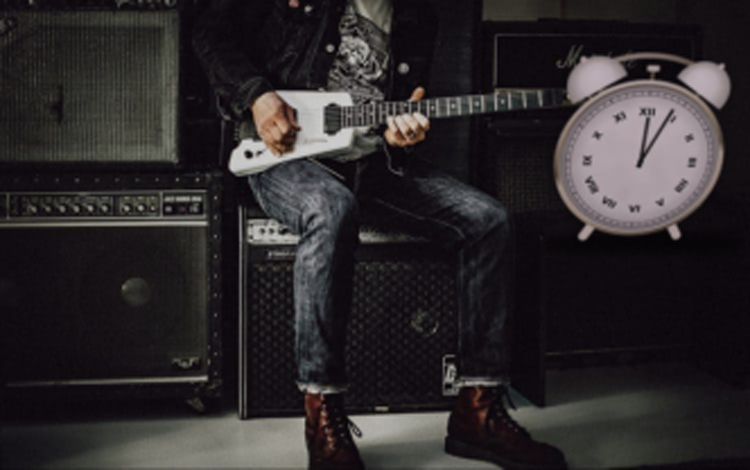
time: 12:04
